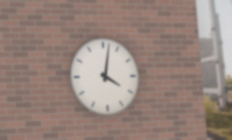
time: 4:02
